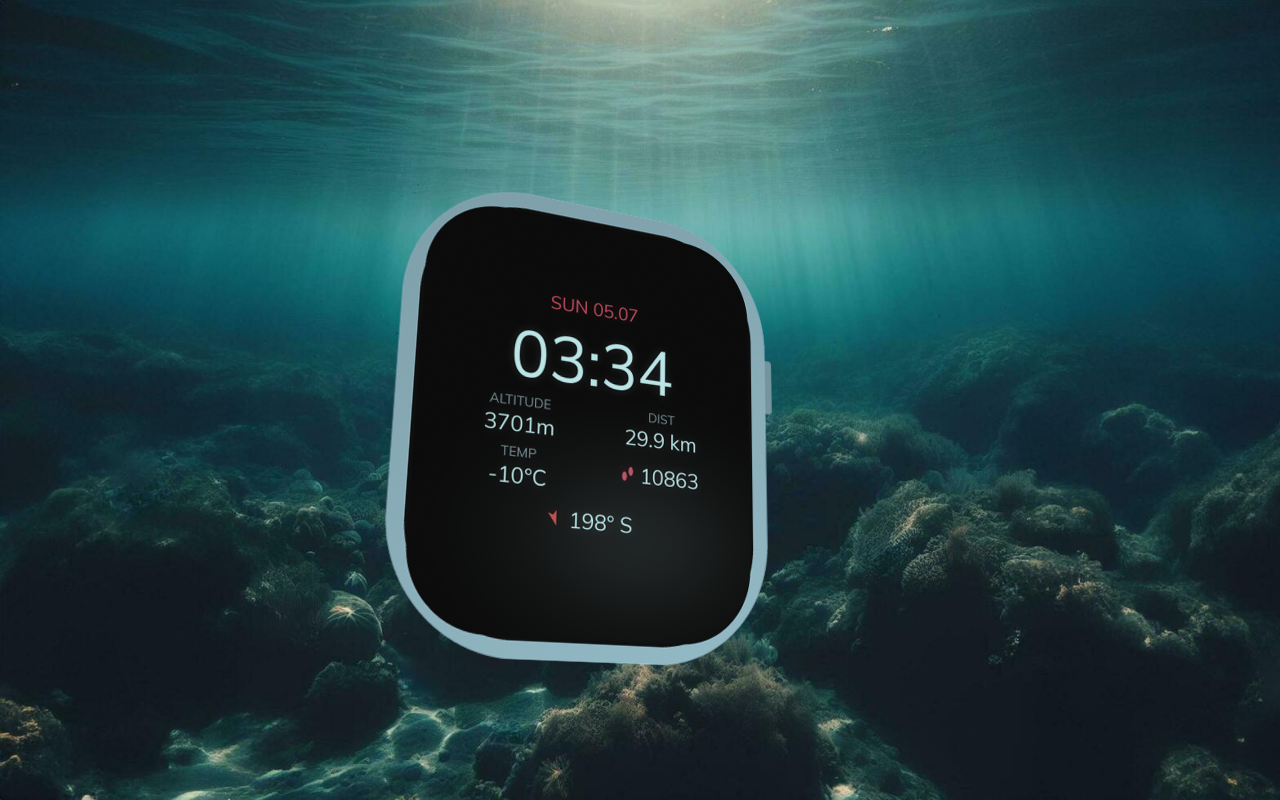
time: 3:34
